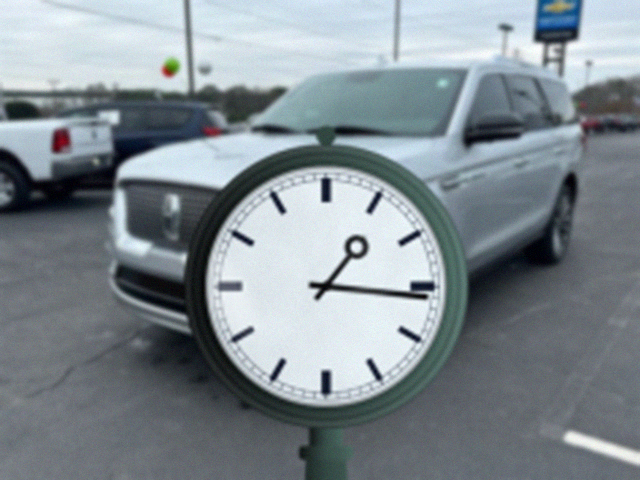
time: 1:16
